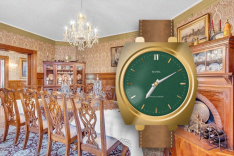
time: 7:10
